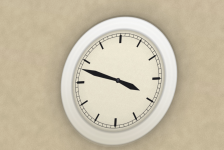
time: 3:48
